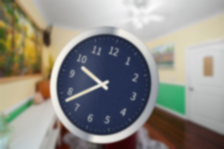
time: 9:38
